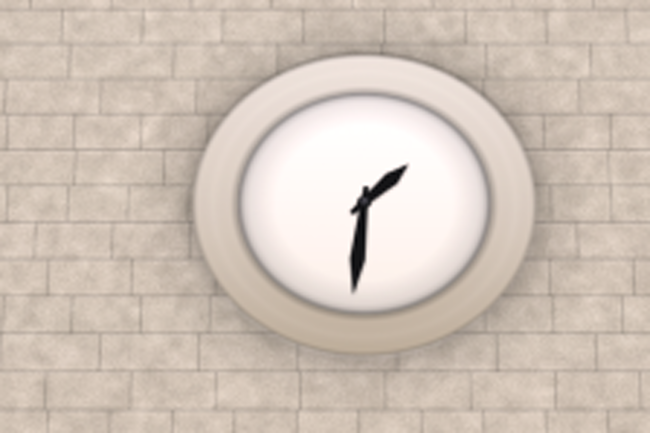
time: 1:31
